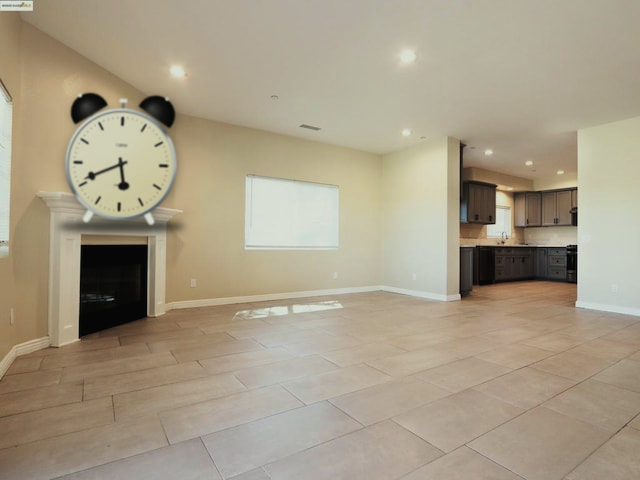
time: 5:41
